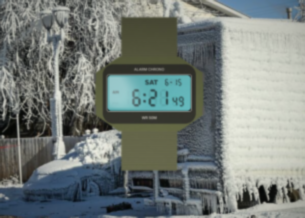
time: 6:21:49
